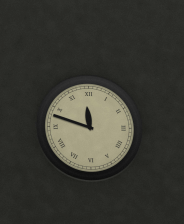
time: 11:48
